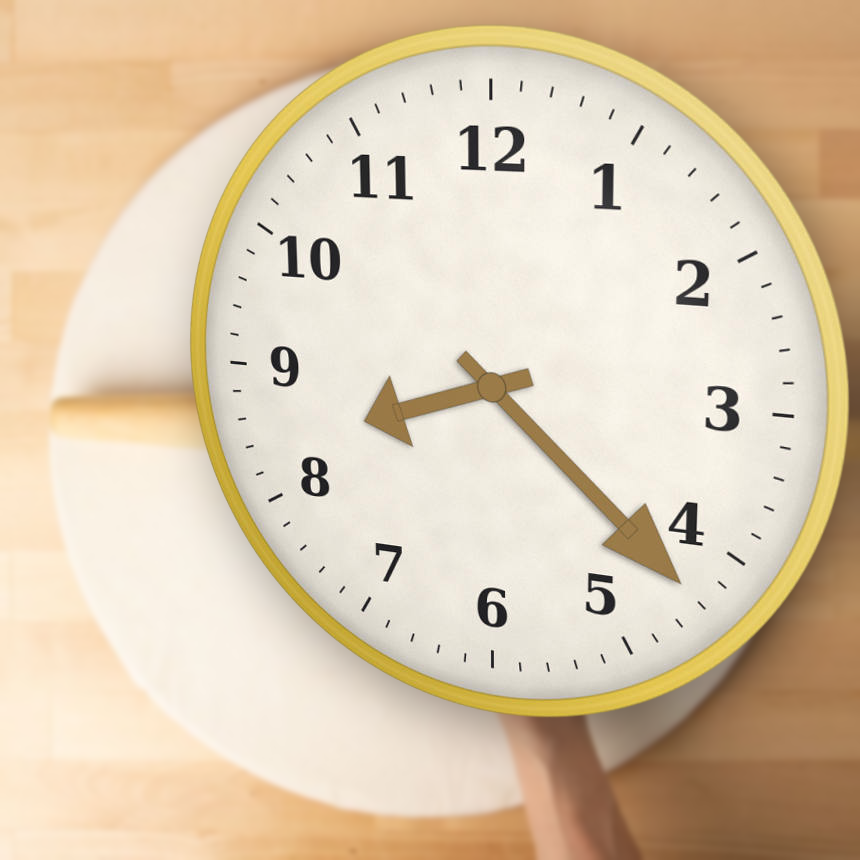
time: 8:22
